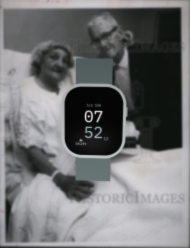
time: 7:52
